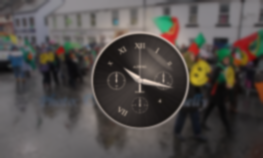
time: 10:17
